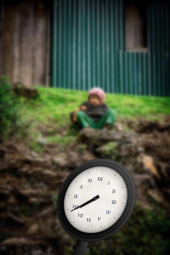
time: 7:39
